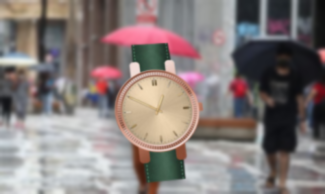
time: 12:50
